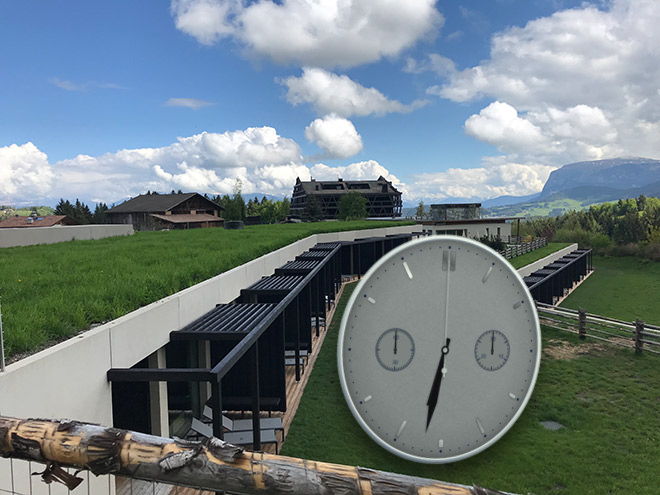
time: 6:32
